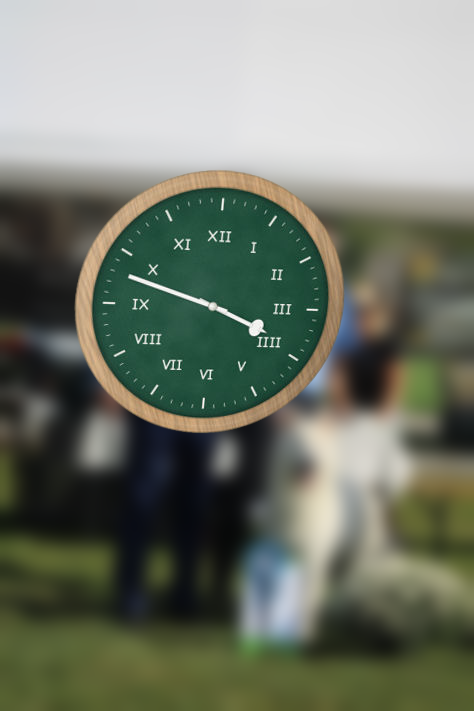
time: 3:48
